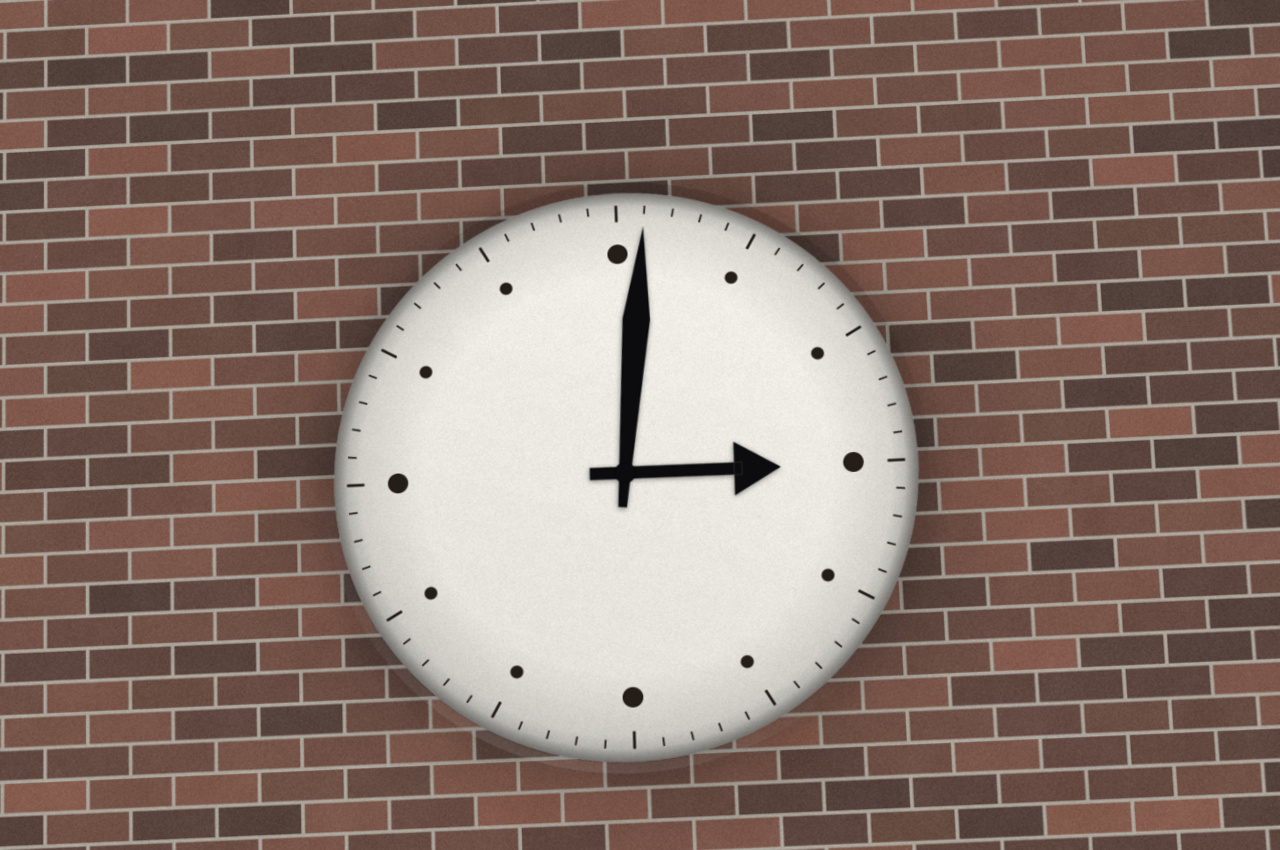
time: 3:01
